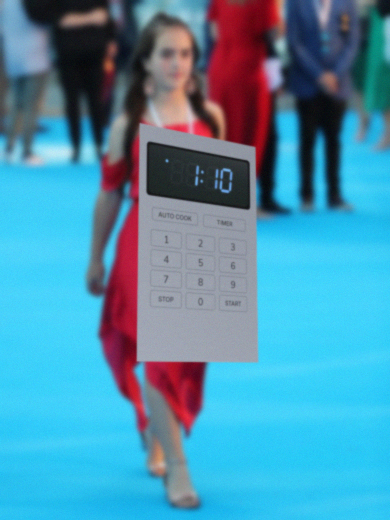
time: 1:10
